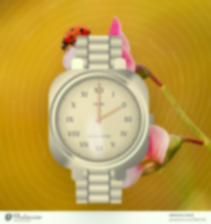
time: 2:00
